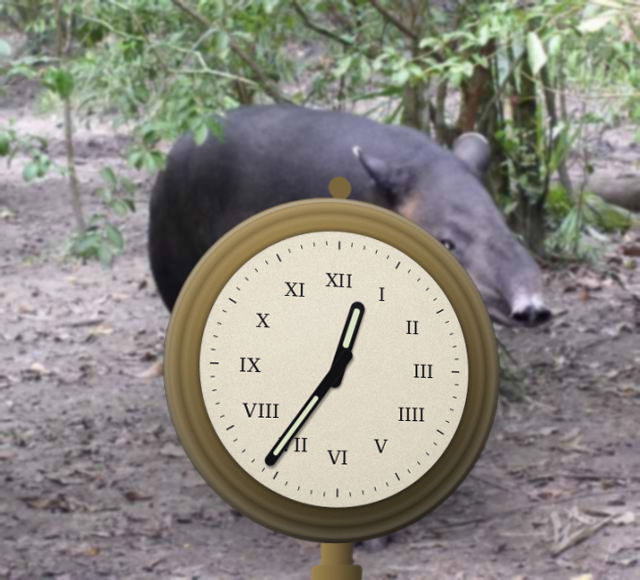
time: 12:36
